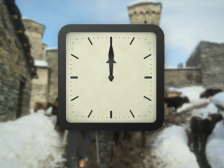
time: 12:00
